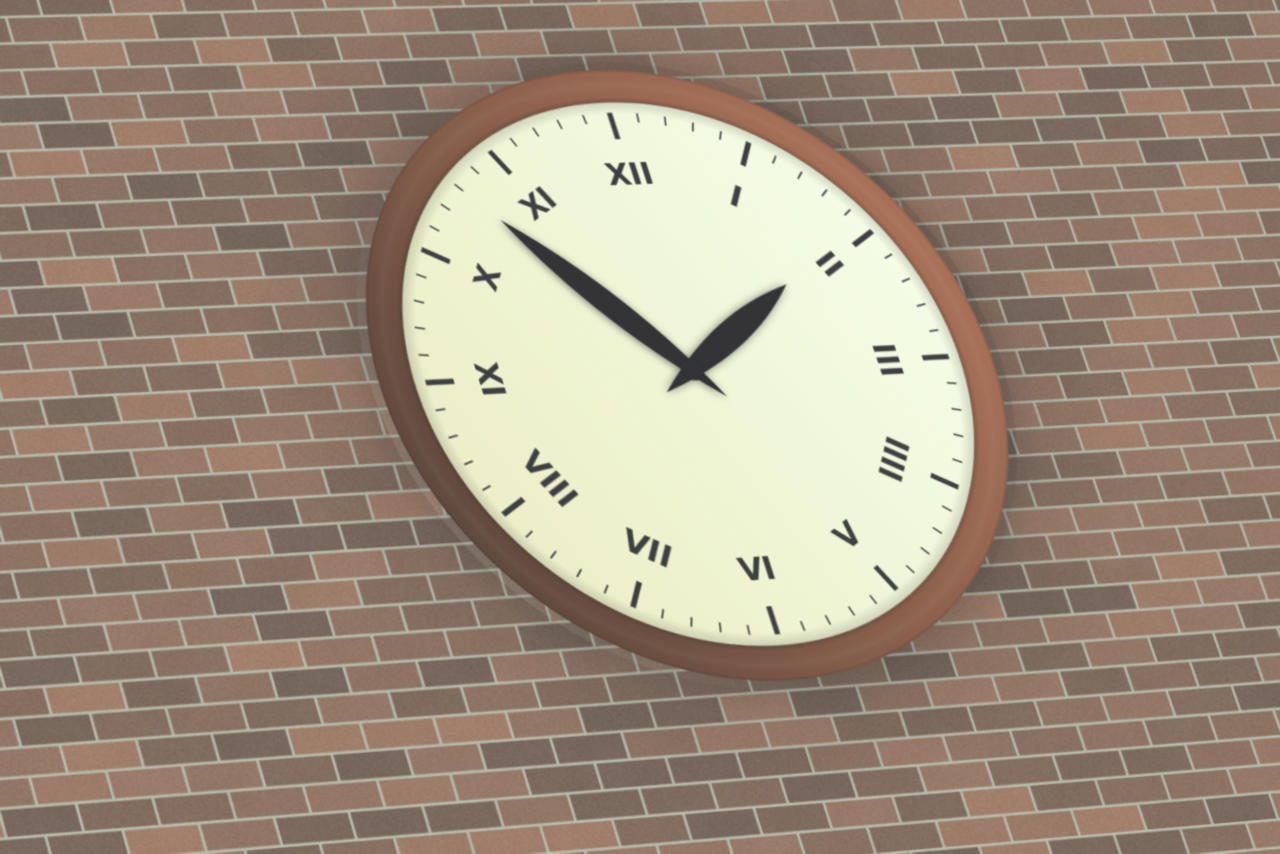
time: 1:53
